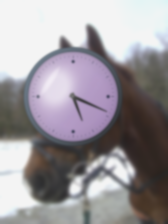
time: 5:19
